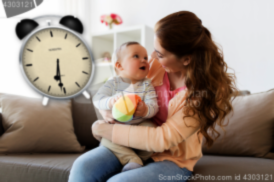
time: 6:31
